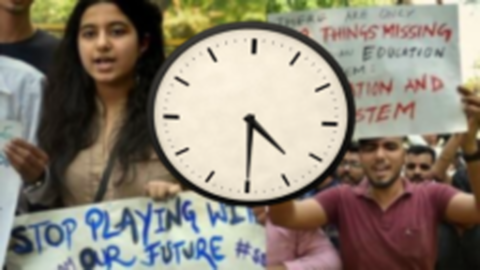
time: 4:30
